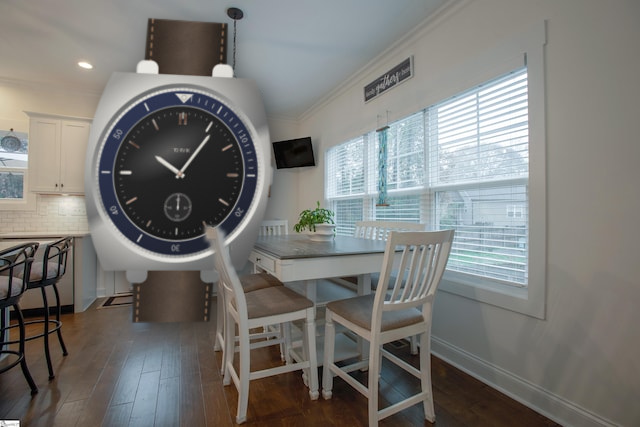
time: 10:06
